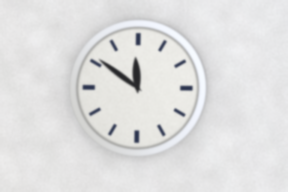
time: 11:51
